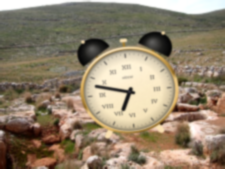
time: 6:48
